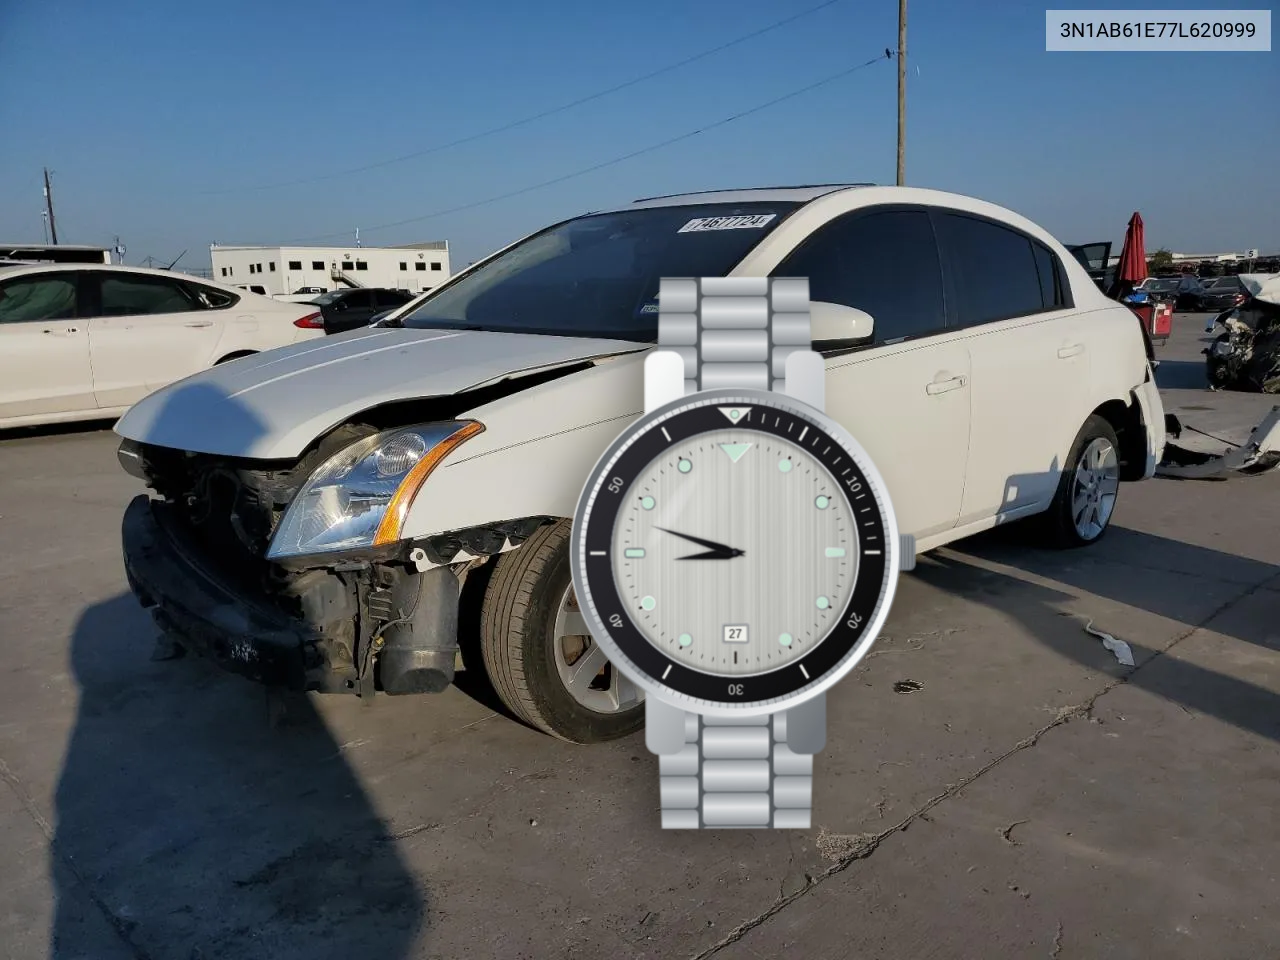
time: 8:48
